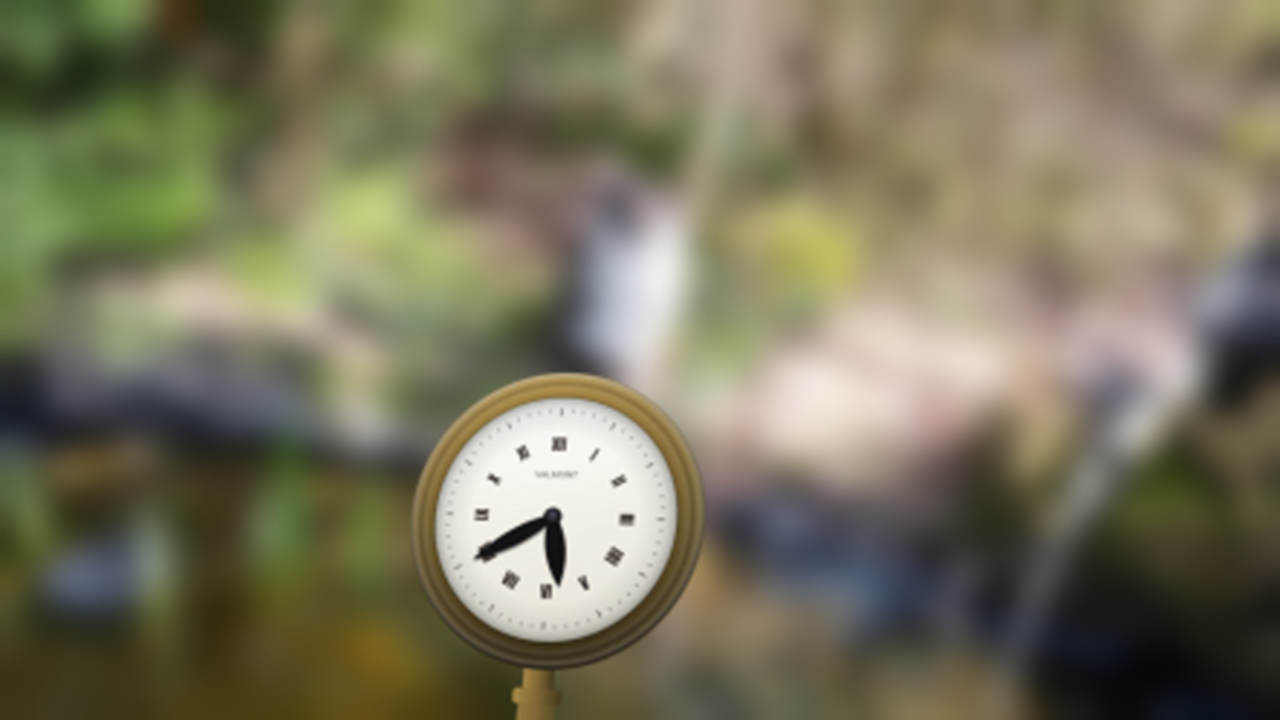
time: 5:40
